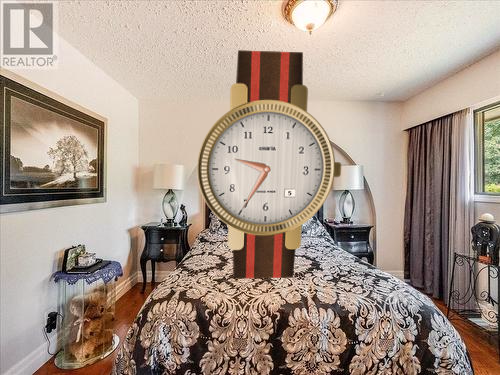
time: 9:35
